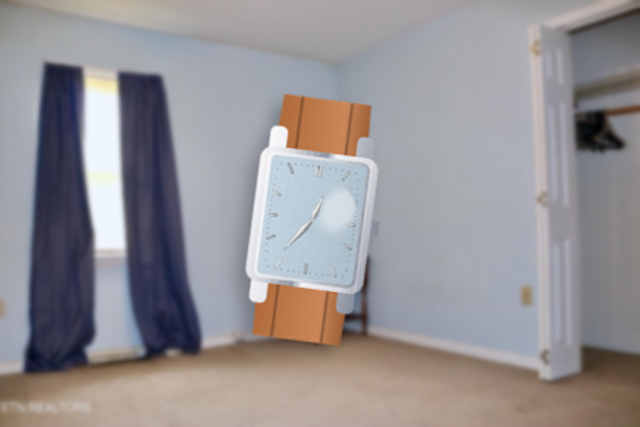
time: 12:36
